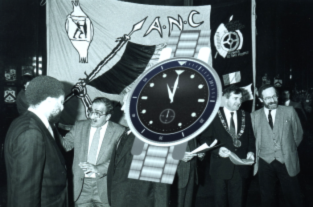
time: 11:00
